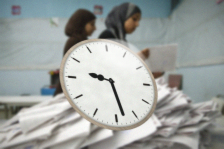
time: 9:28
